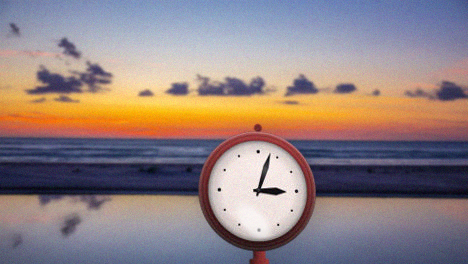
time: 3:03
